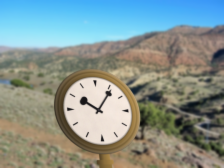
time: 10:06
